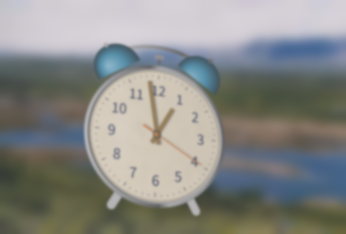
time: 12:58:20
